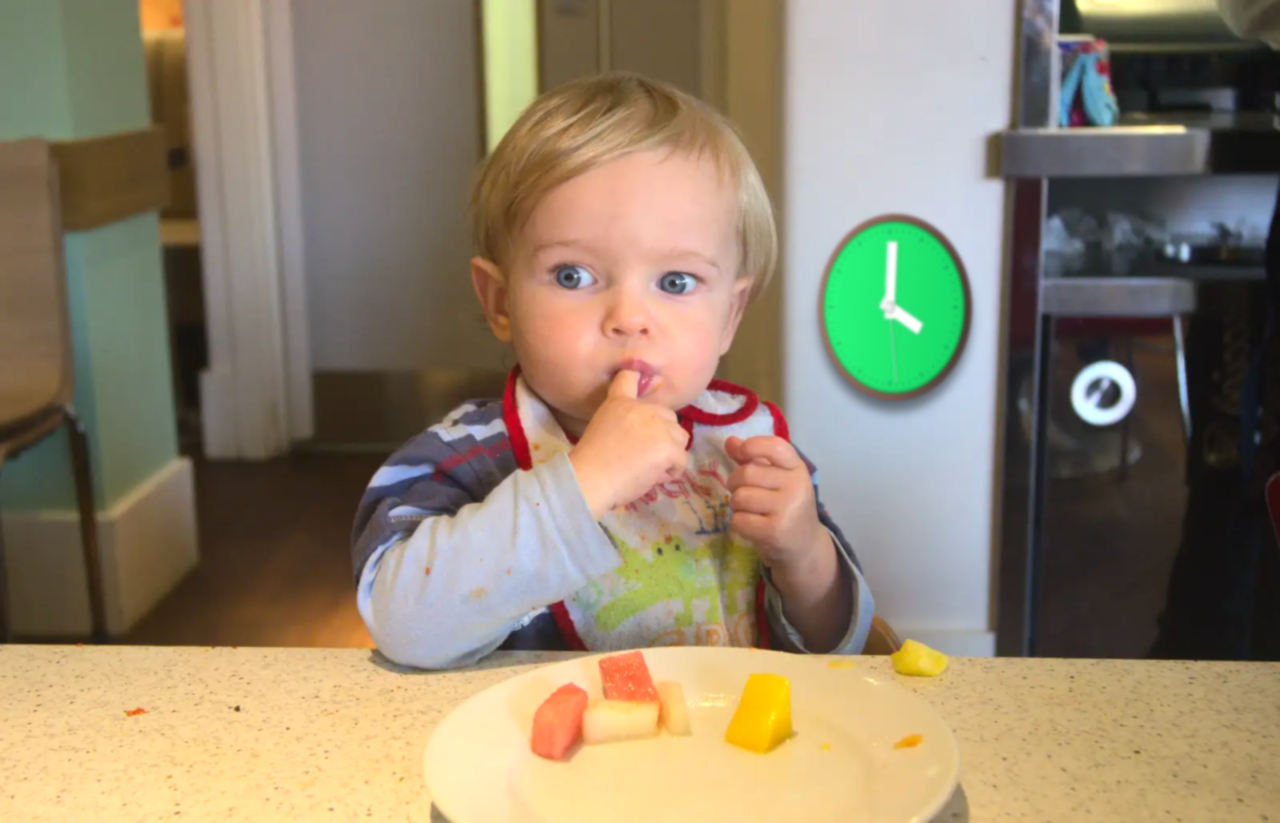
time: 4:00:29
